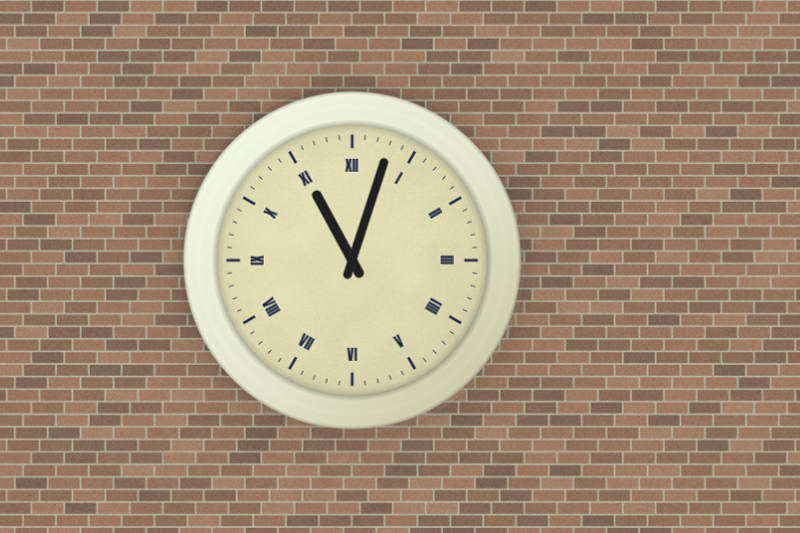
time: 11:03
